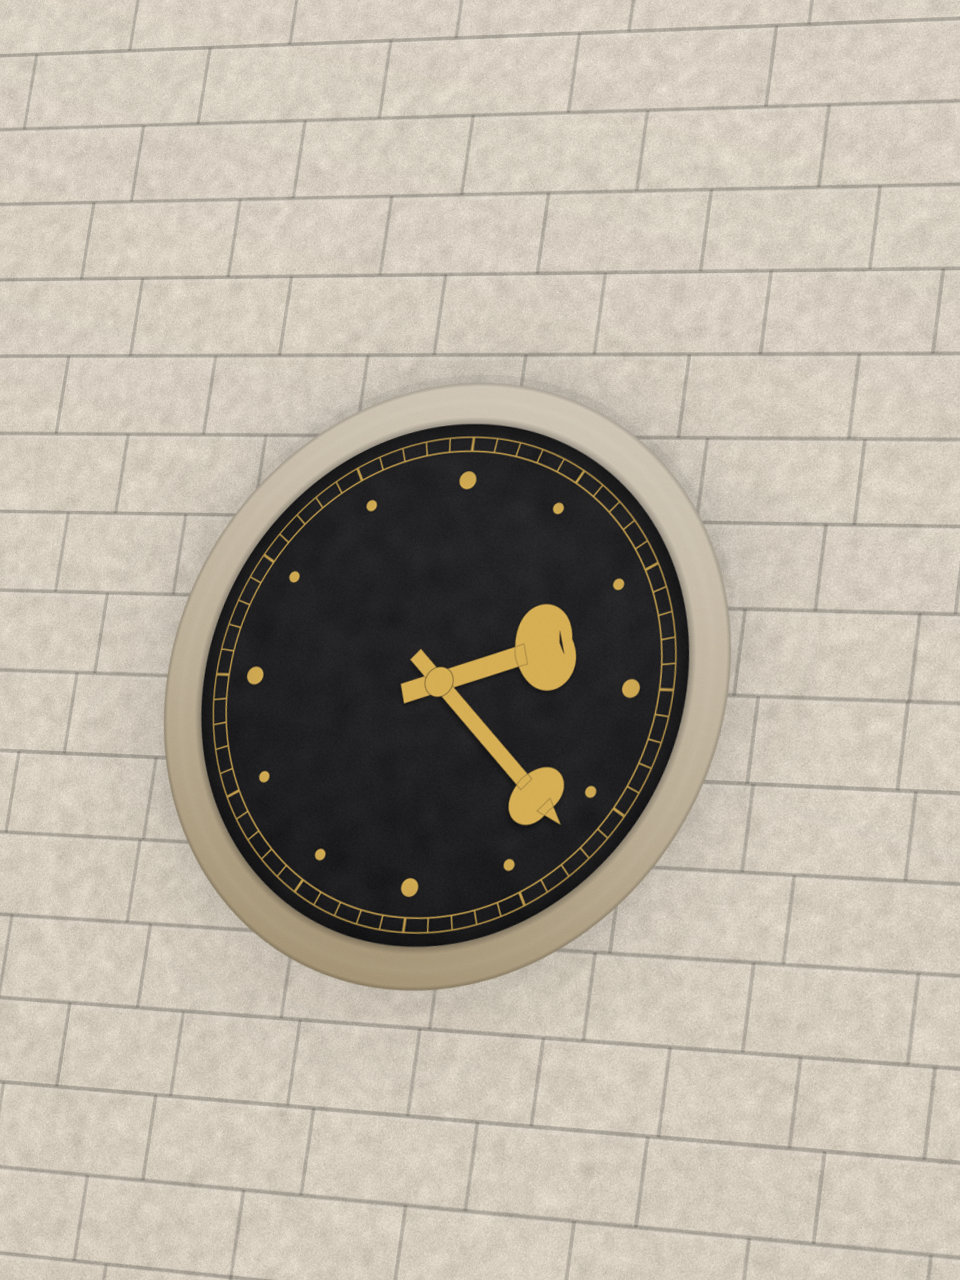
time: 2:22
